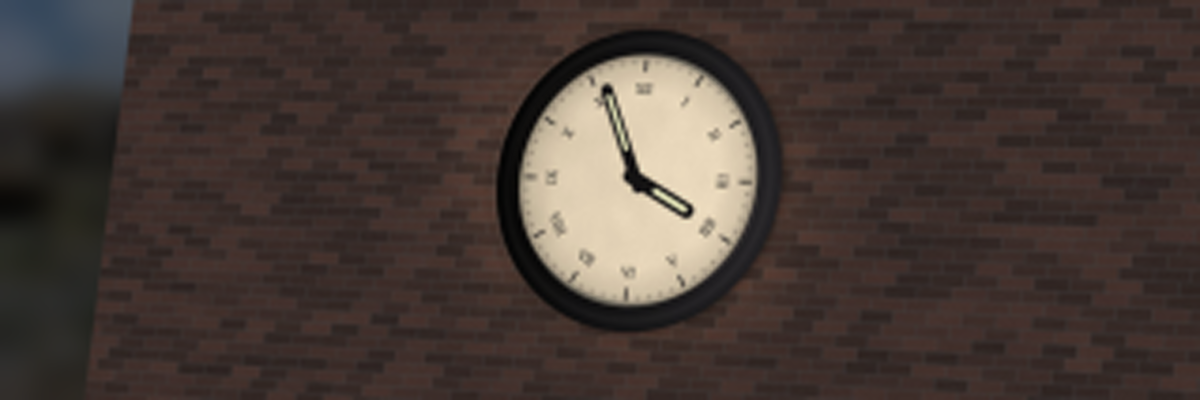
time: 3:56
